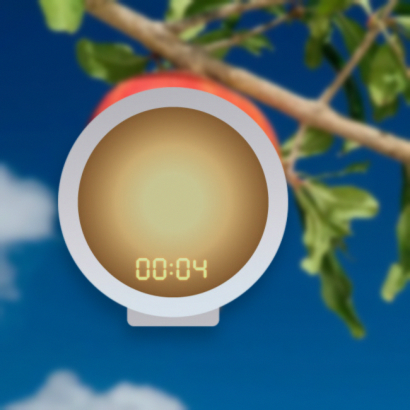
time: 0:04
